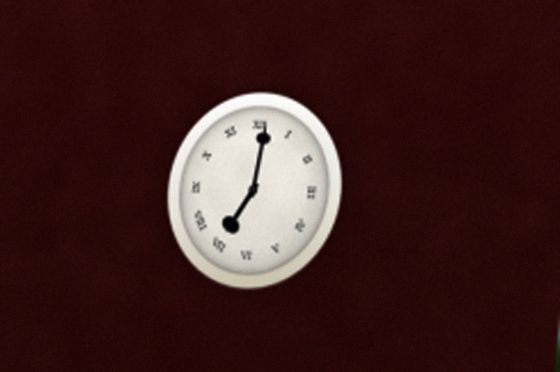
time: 7:01
